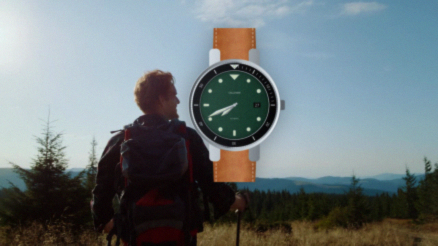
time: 7:41
